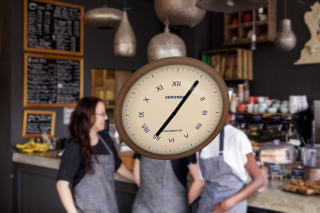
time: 7:05
